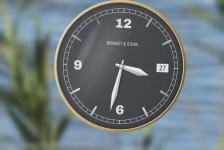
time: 3:32
